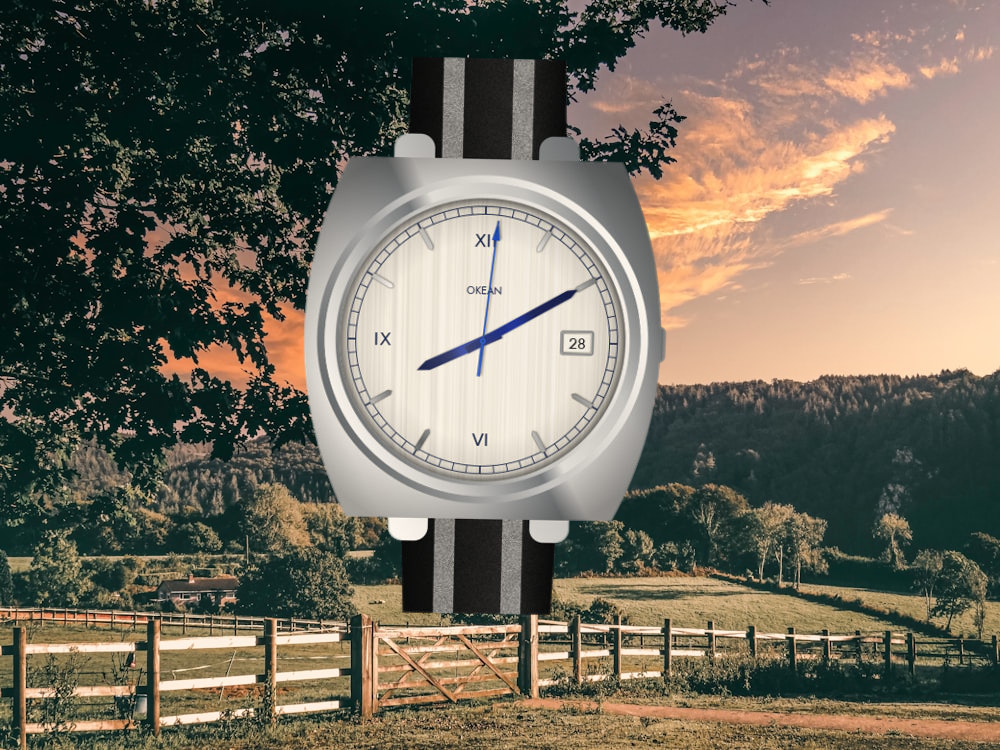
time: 8:10:01
